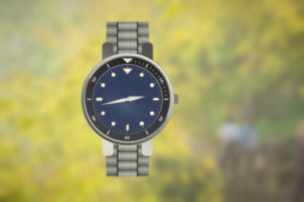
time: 2:43
